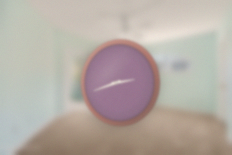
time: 2:42
